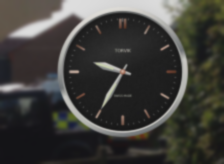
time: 9:35
